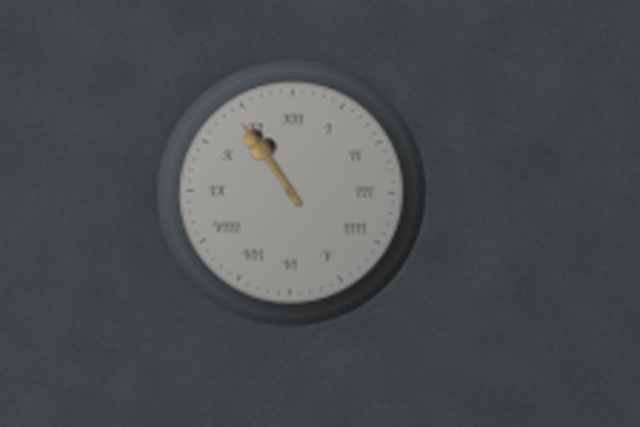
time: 10:54
